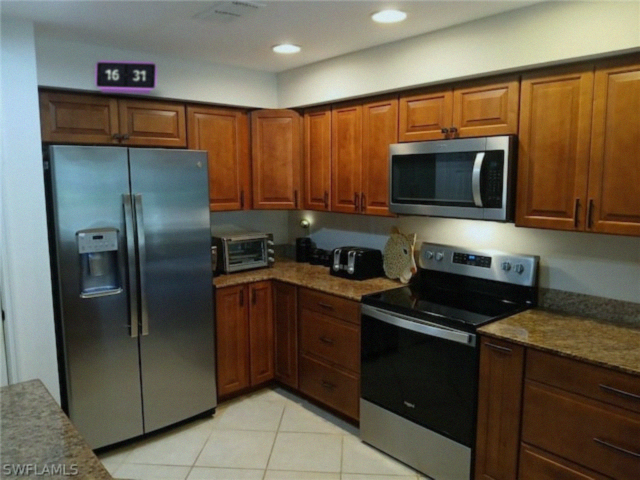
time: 16:31
